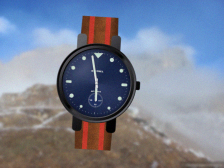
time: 5:58
